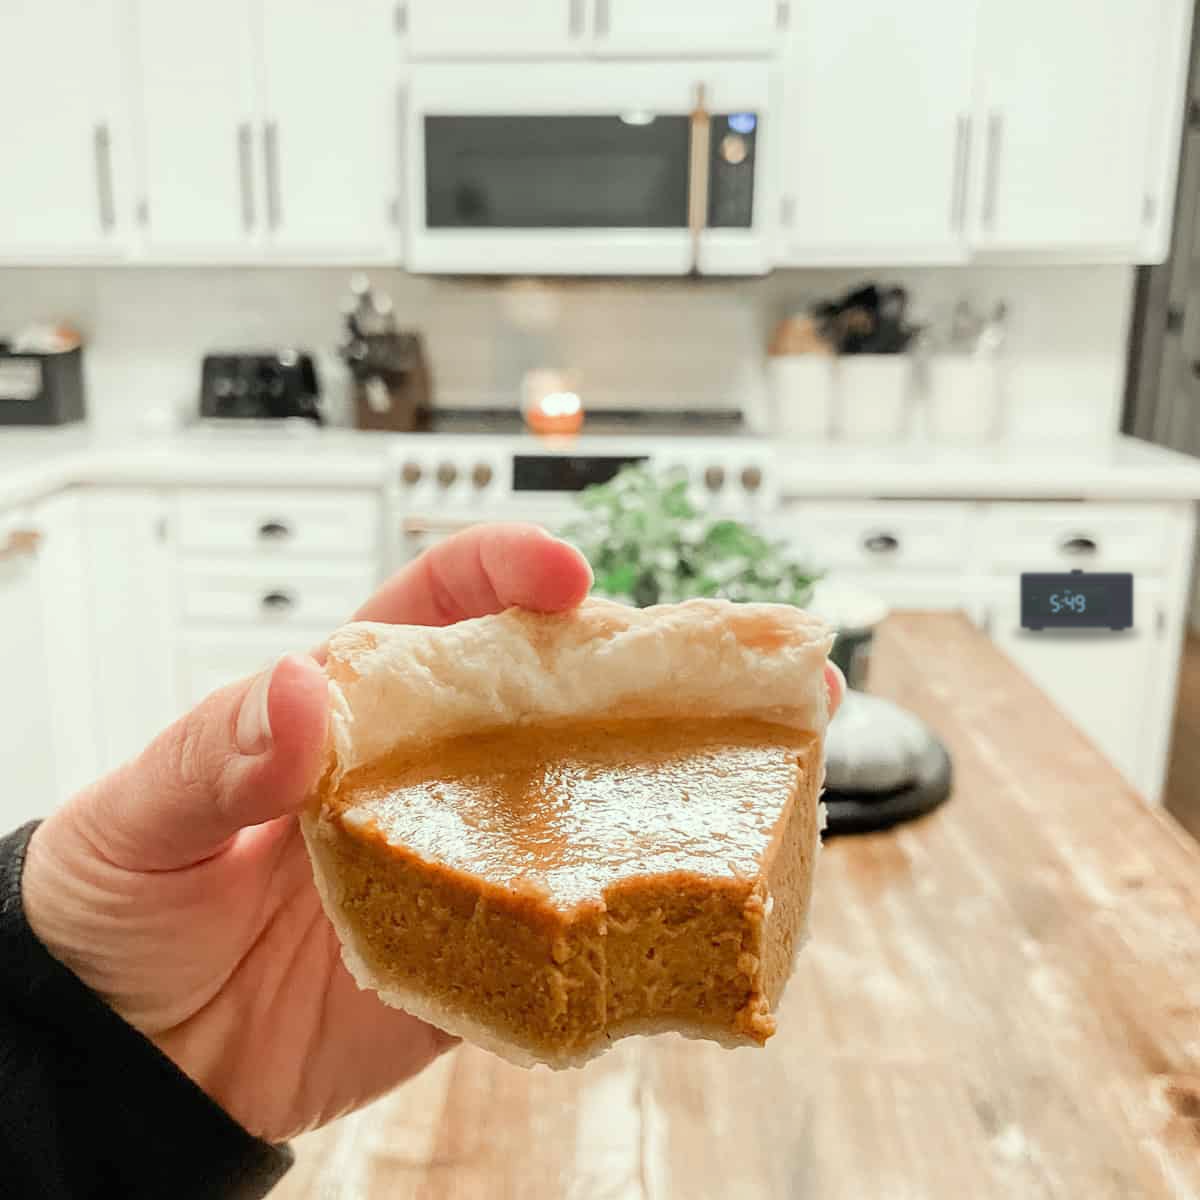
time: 5:49
